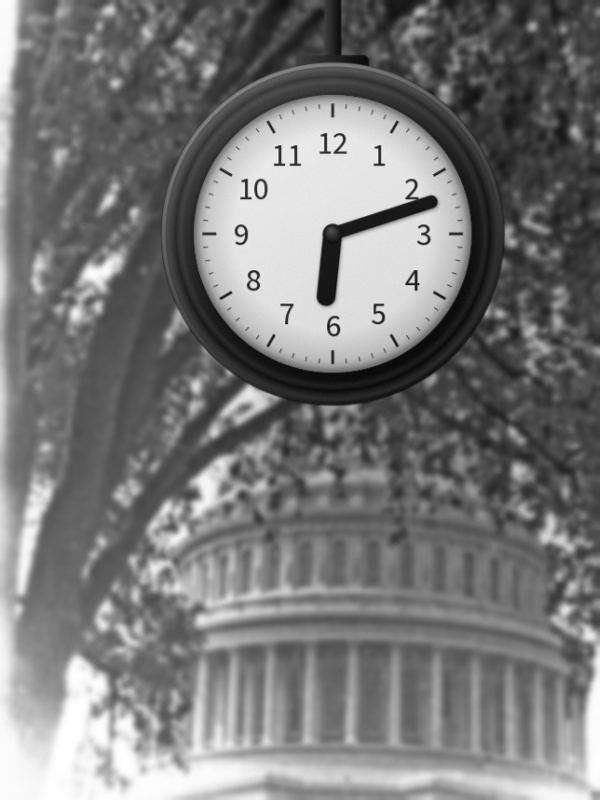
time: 6:12
